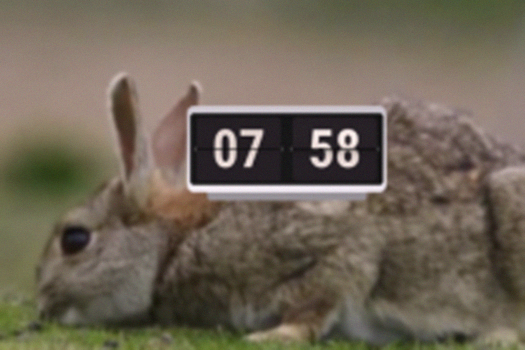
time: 7:58
